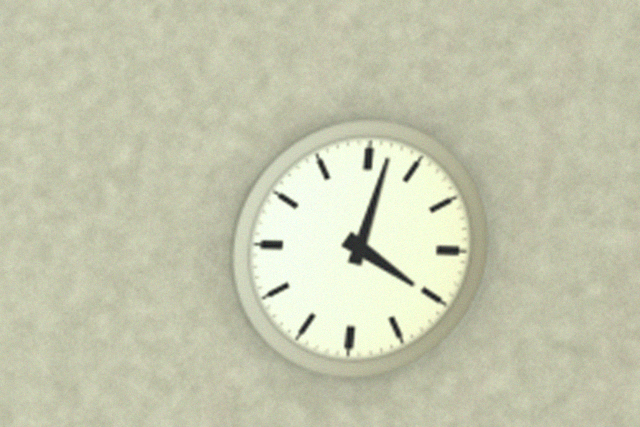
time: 4:02
